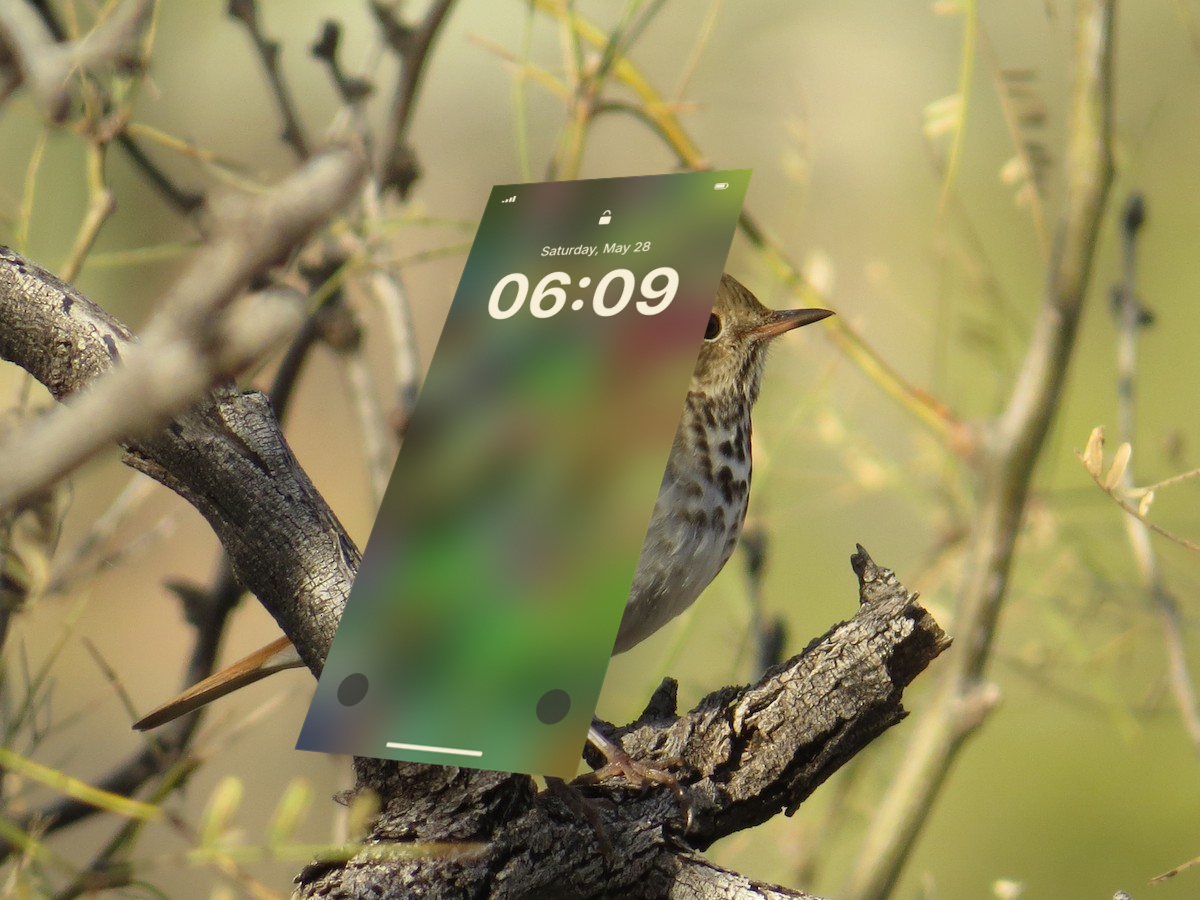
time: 6:09
